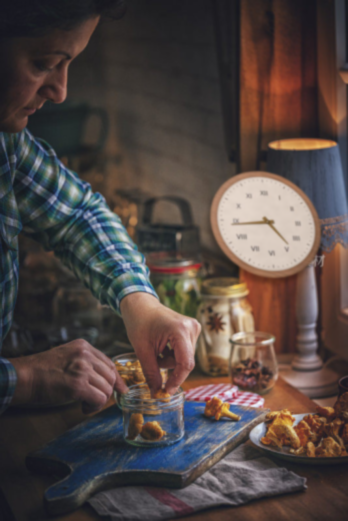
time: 4:44
